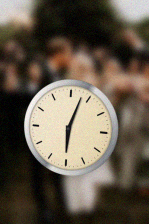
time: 6:03
